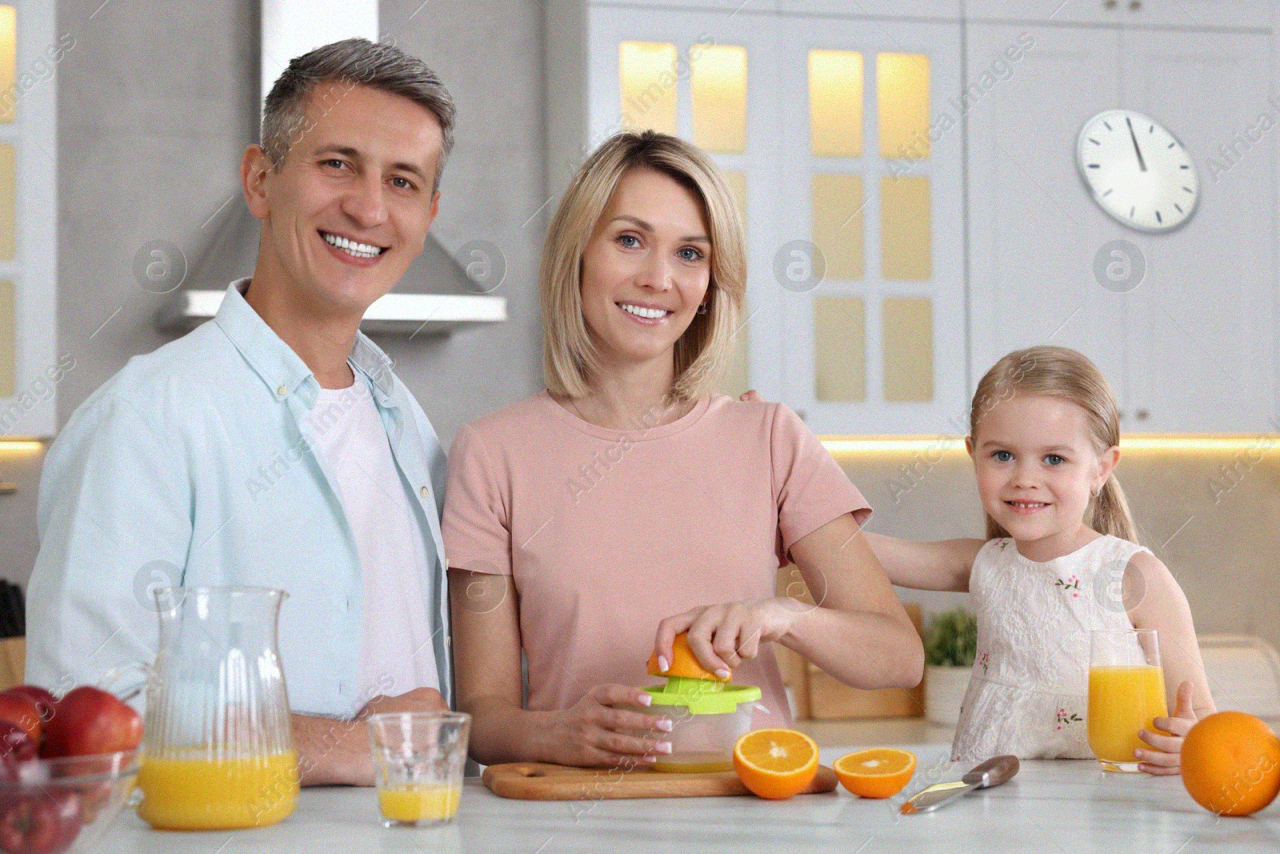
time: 12:00
